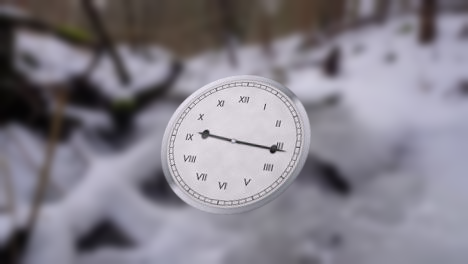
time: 9:16
